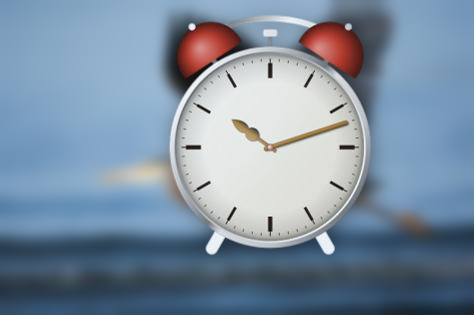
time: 10:12
